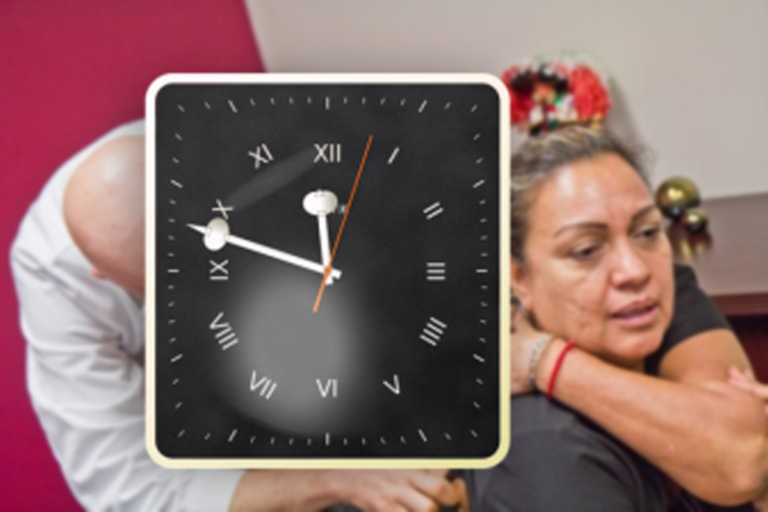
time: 11:48:03
